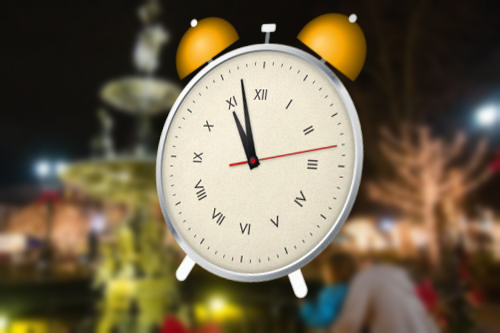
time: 10:57:13
